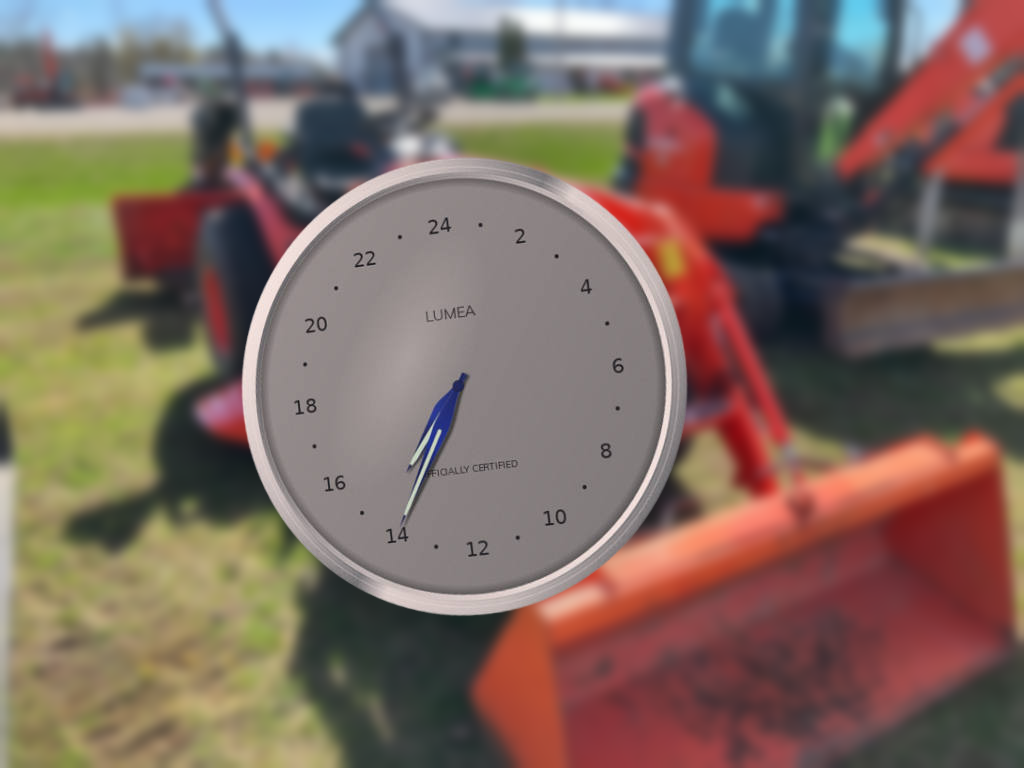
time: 14:35
